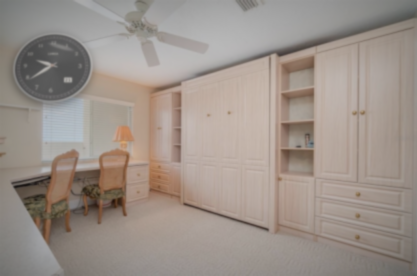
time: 9:39
